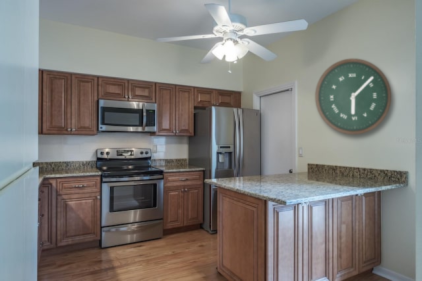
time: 6:08
